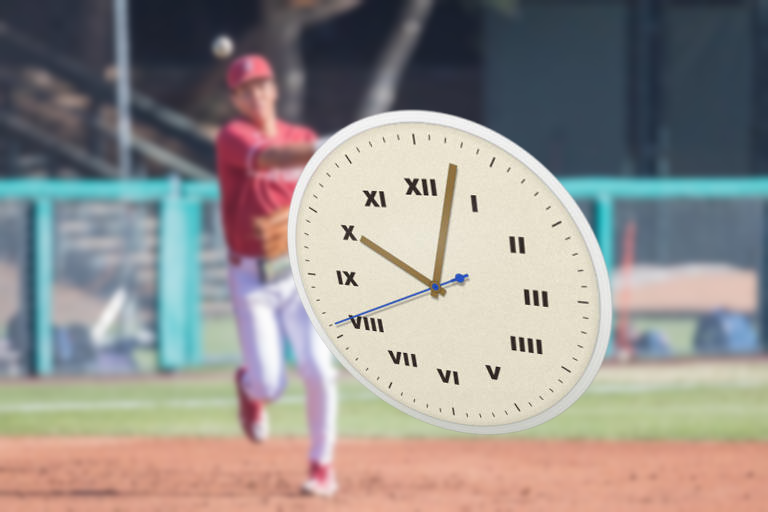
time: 10:02:41
